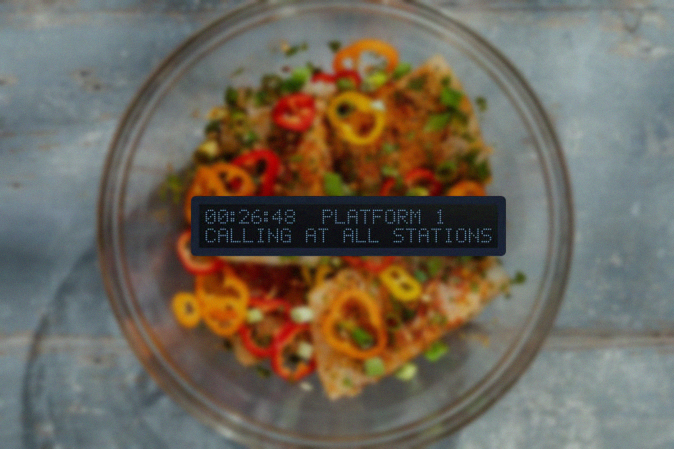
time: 0:26:48
